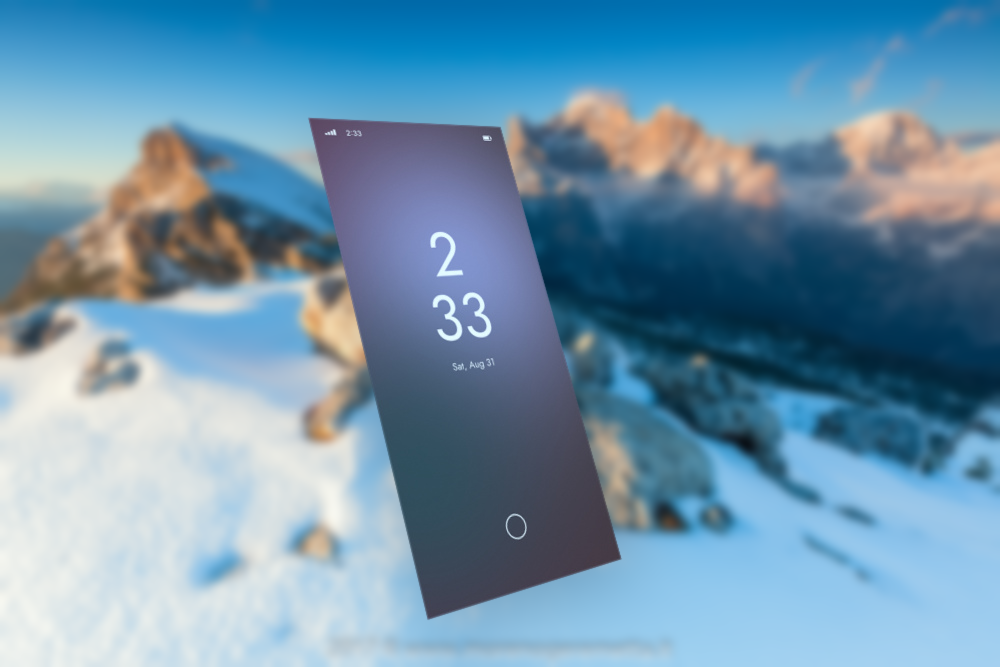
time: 2:33
